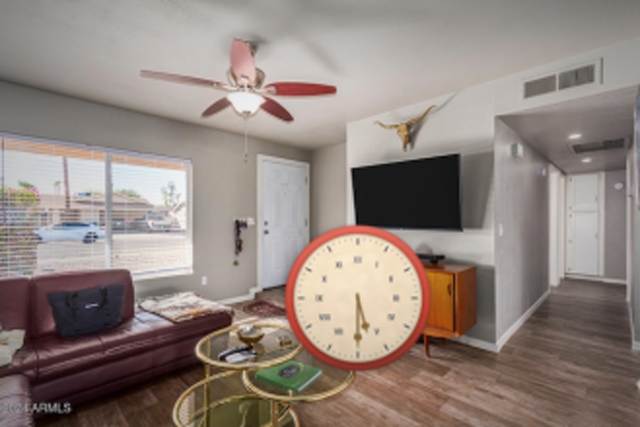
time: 5:30
